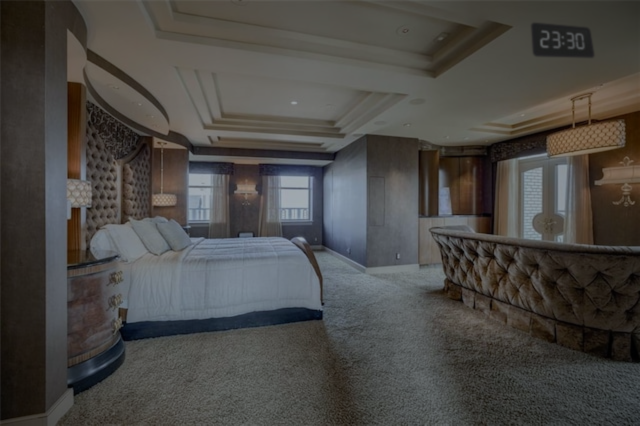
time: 23:30
